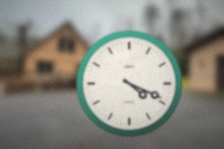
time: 4:19
